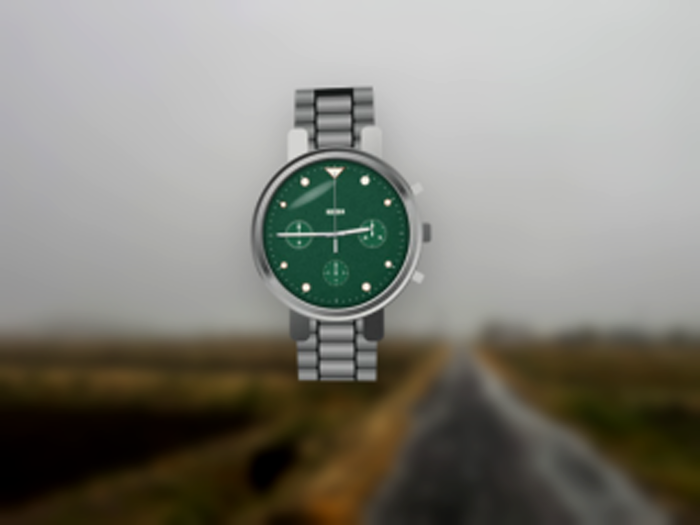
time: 2:45
